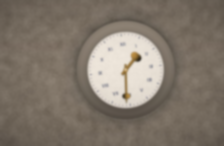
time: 1:31
